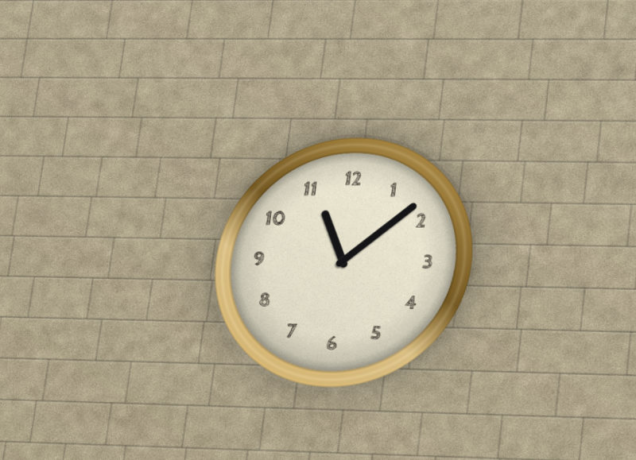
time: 11:08
